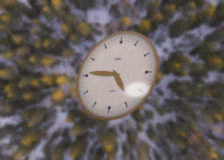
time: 4:46
